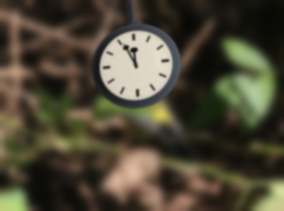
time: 11:56
